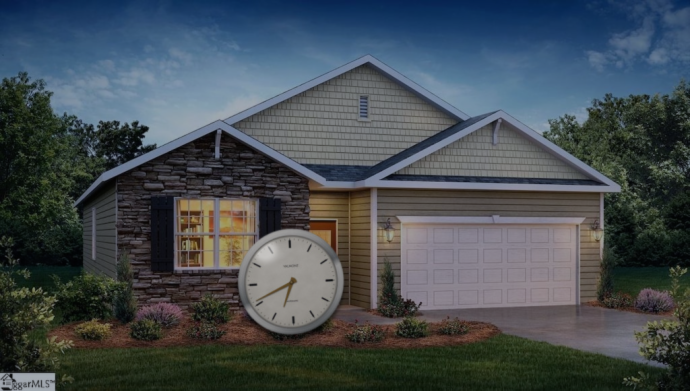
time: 6:41
